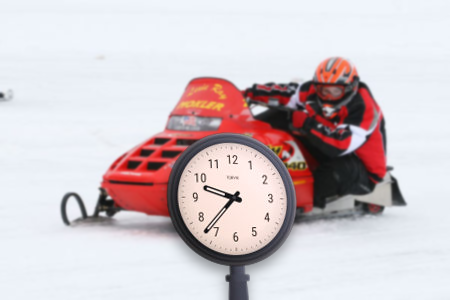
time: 9:37
